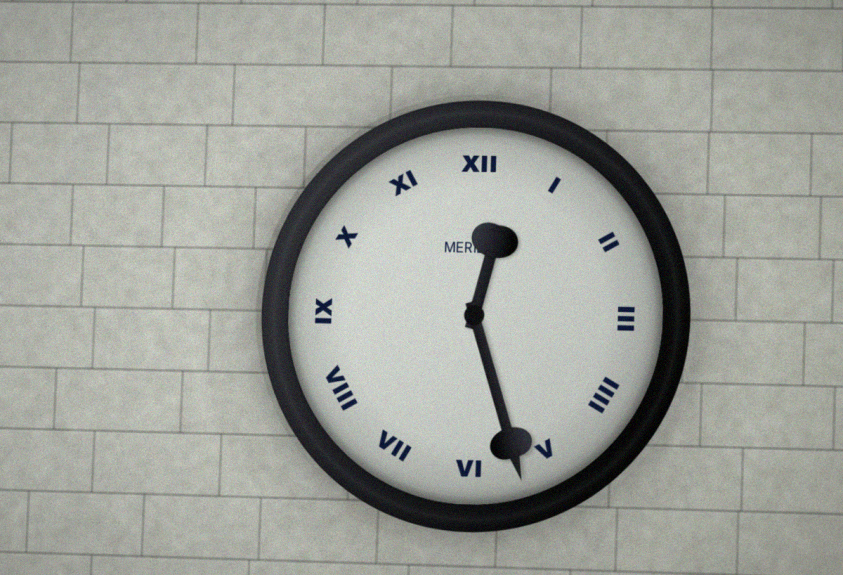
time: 12:27
